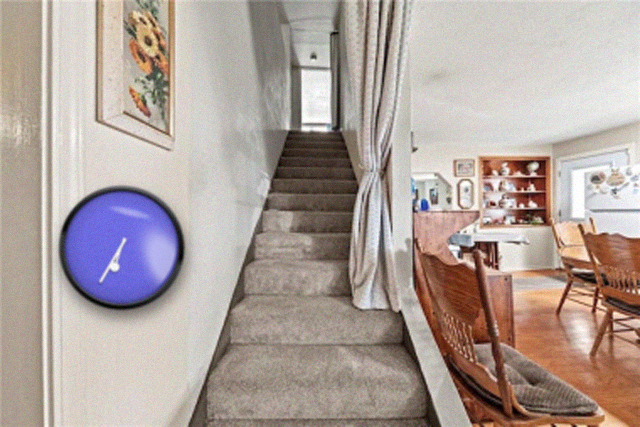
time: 6:35
